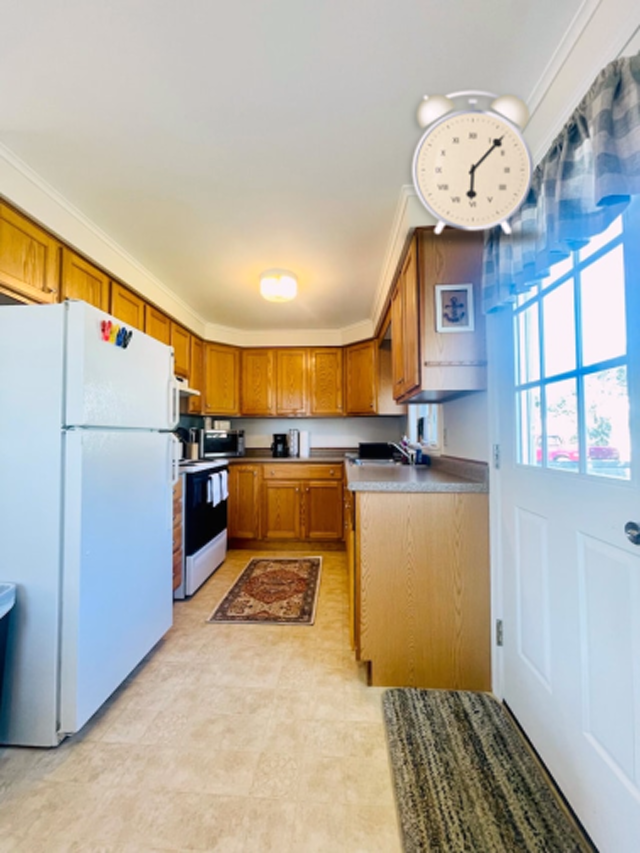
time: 6:07
